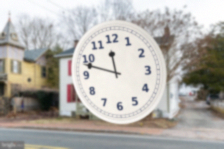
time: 11:48
